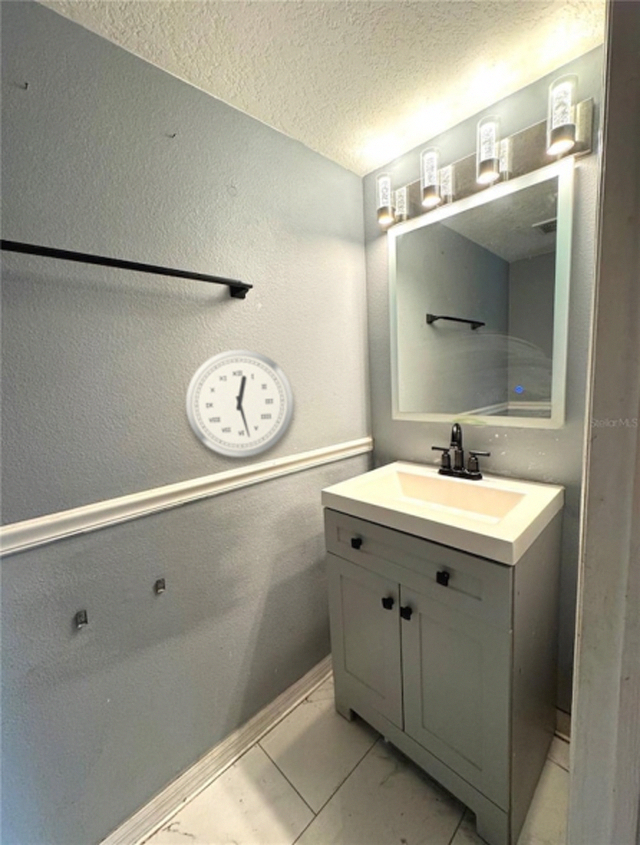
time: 12:28
